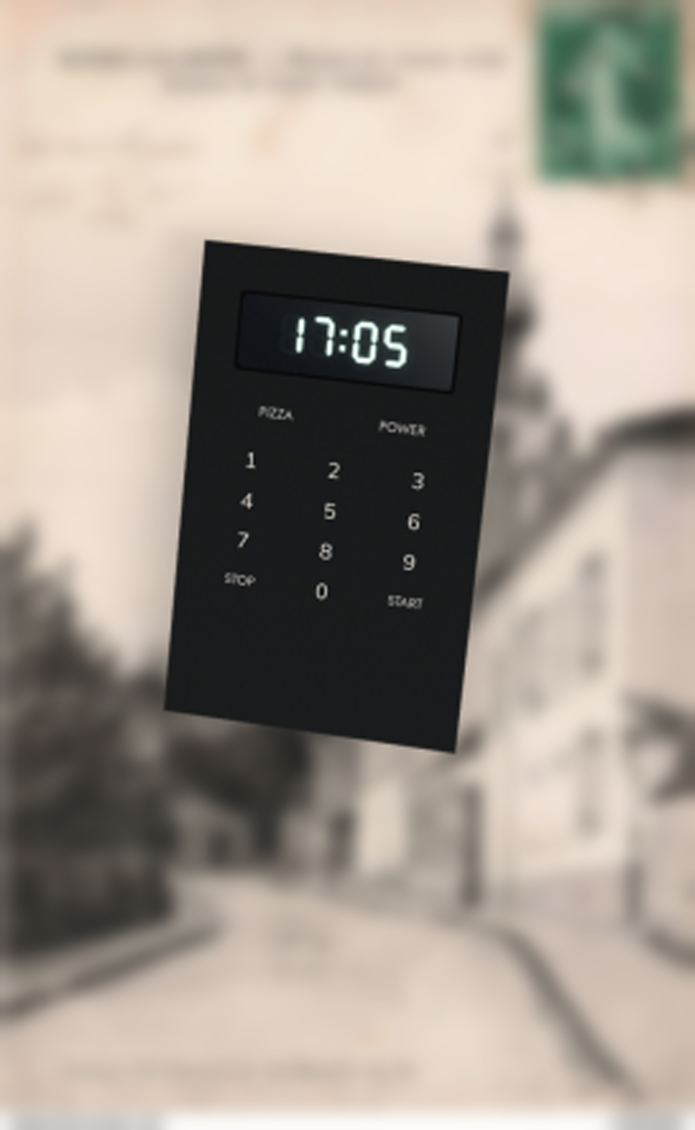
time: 17:05
